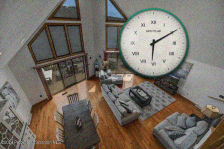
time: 6:10
